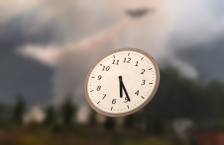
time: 5:24
